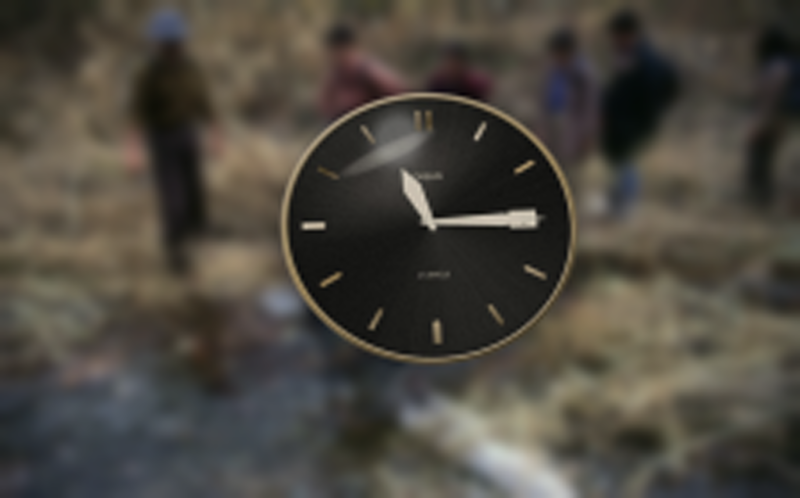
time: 11:15
